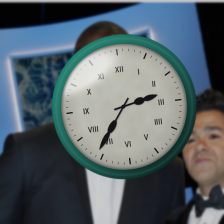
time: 2:36
